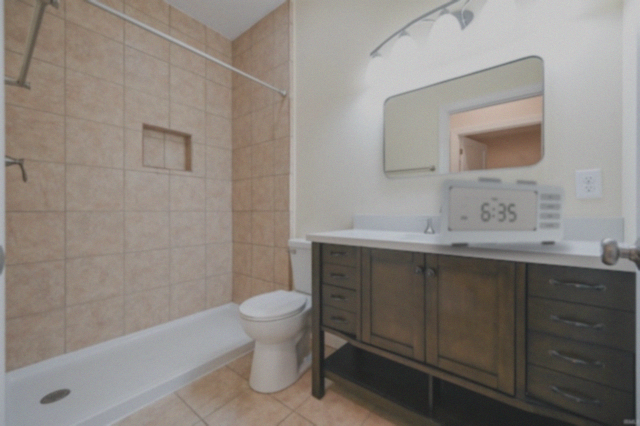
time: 6:35
